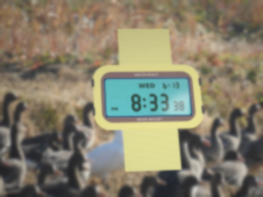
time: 8:33
